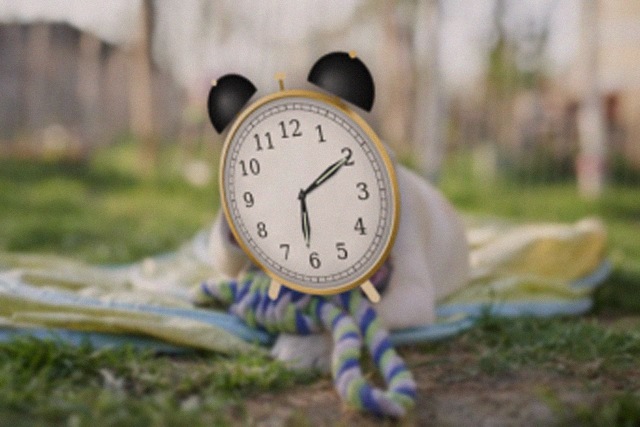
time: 6:10
